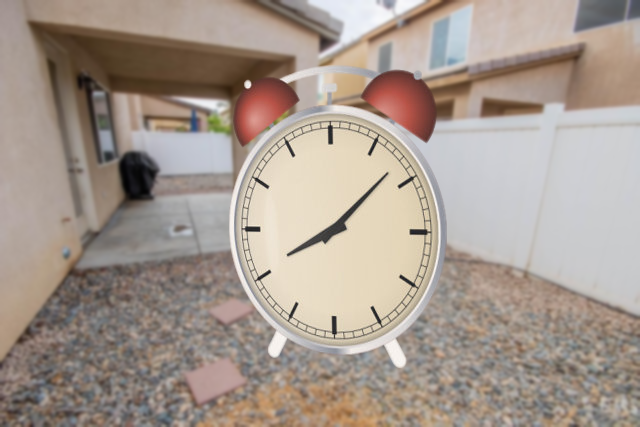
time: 8:08
